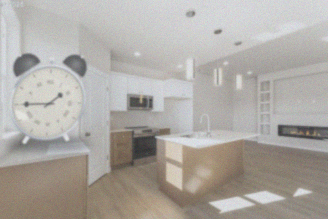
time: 1:45
